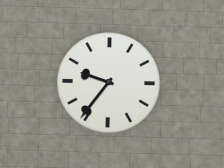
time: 9:36
